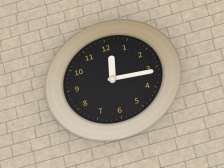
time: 12:16
